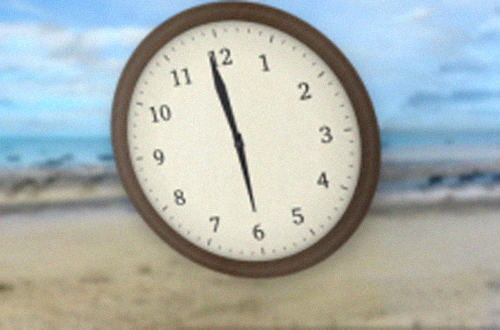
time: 5:59
